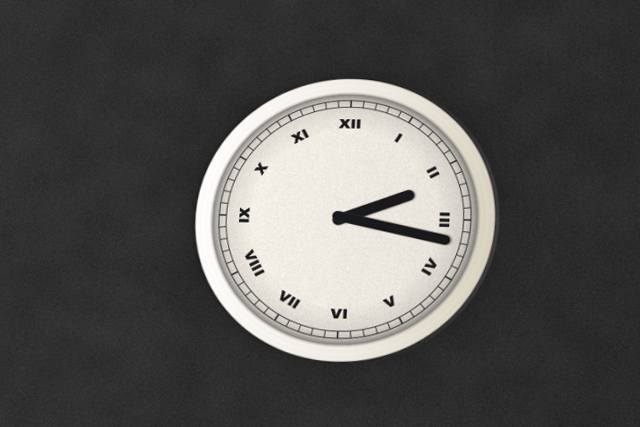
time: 2:17
